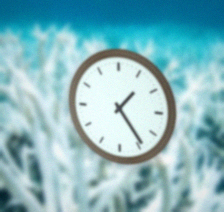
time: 1:24
